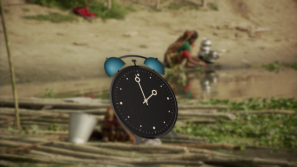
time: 1:59
